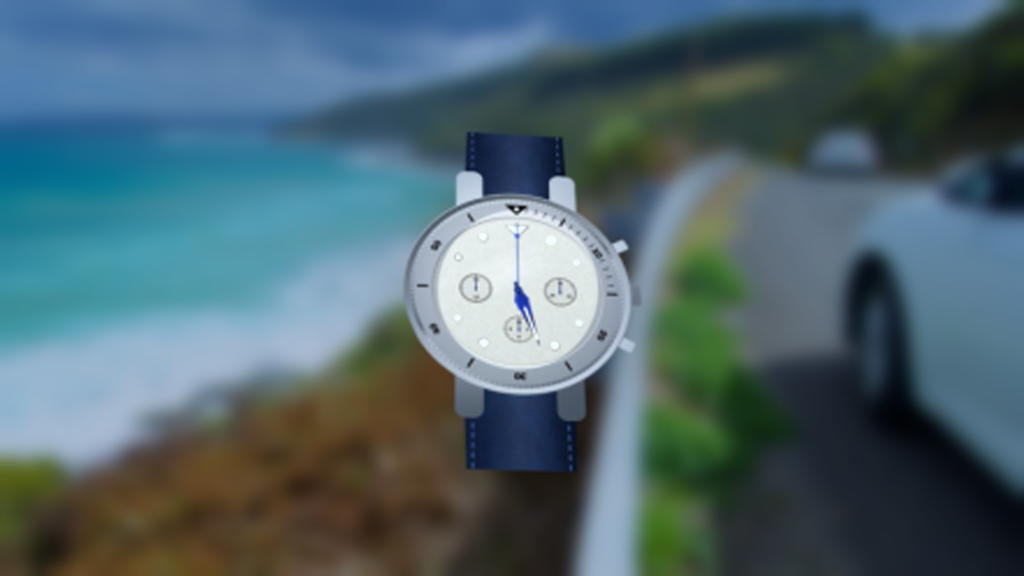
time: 5:27
